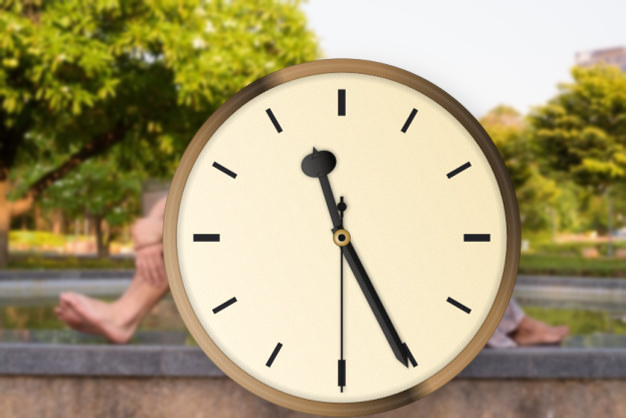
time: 11:25:30
